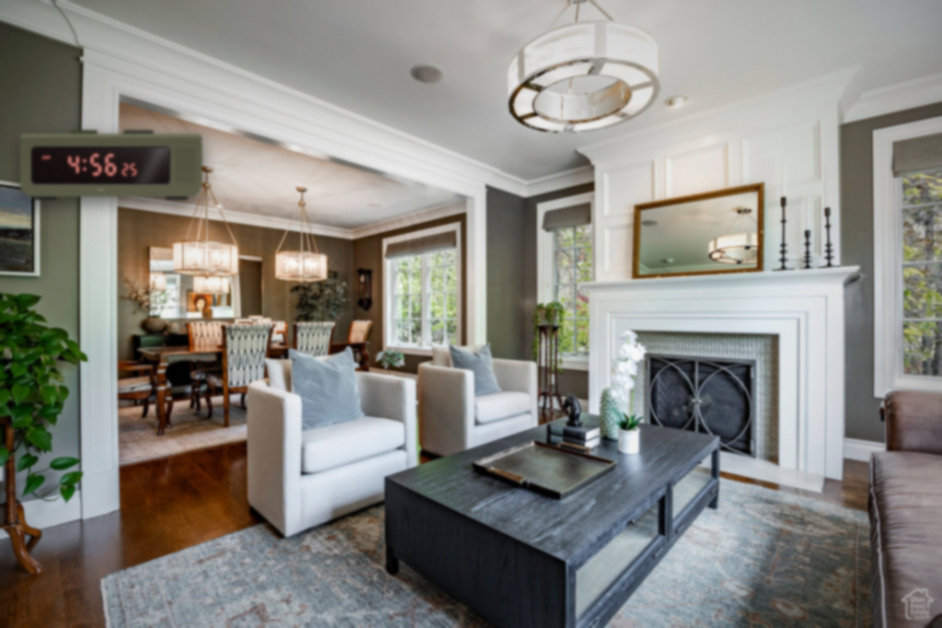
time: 4:56:25
